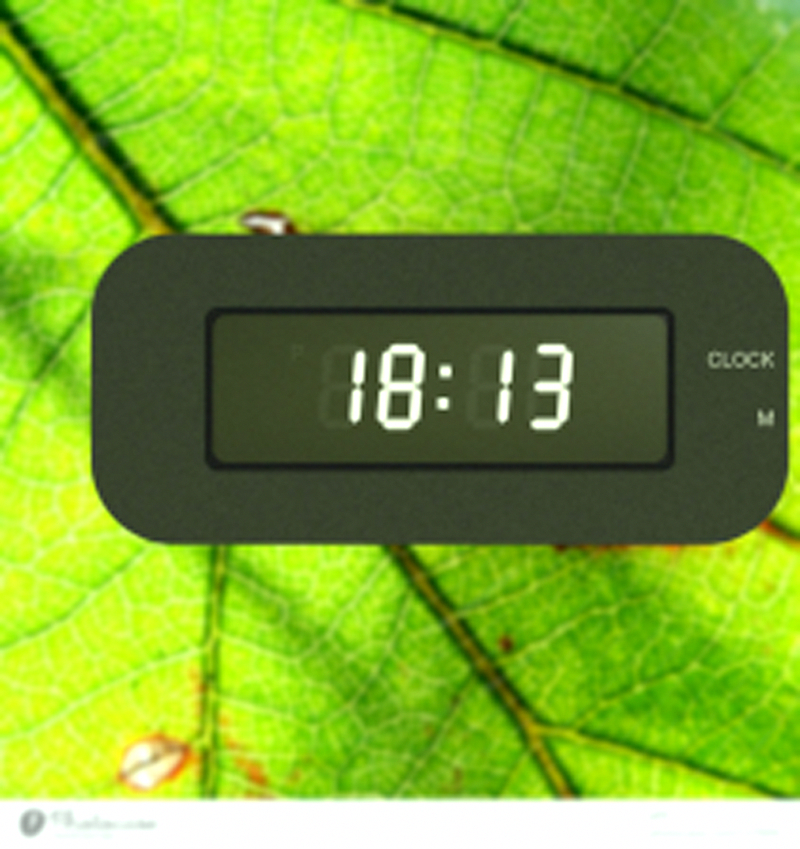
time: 18:13
